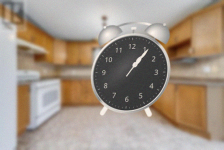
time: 1:06
